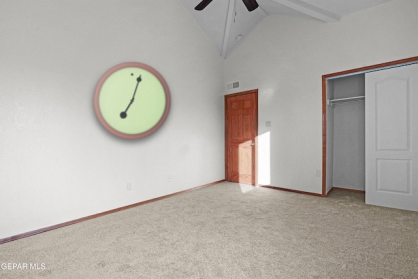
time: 7:03
